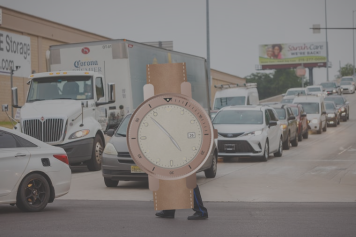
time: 4:53
